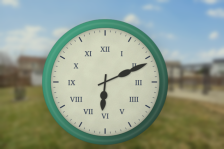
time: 6:11
